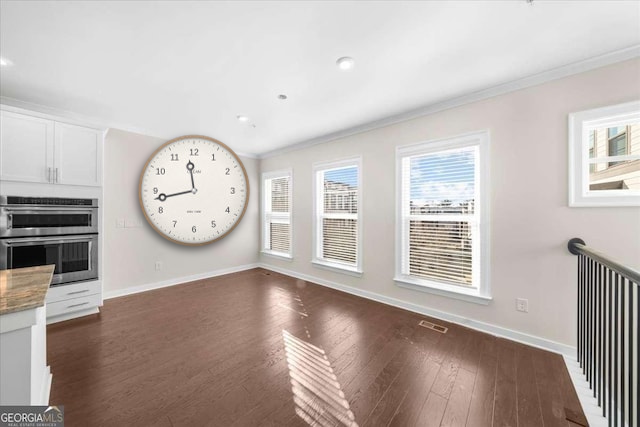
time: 11:43
